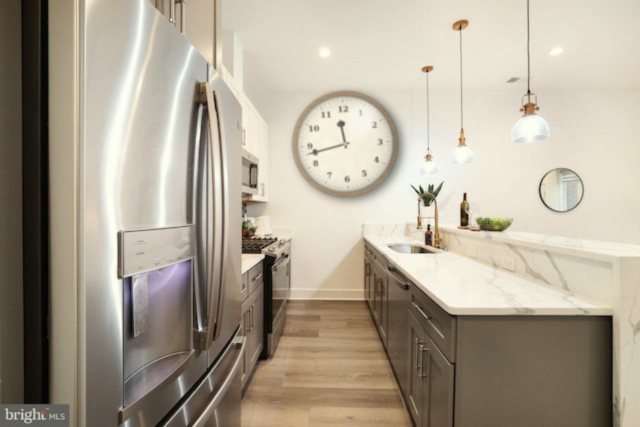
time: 11:43
